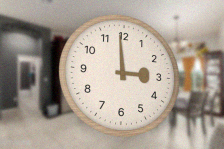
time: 2:59
